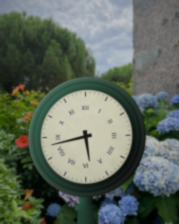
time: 5:43
